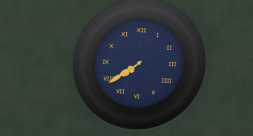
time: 7:39
